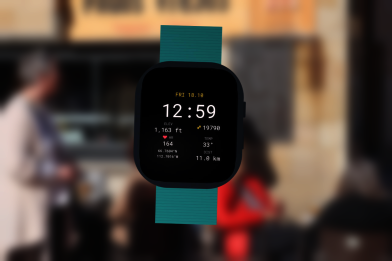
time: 12:59
